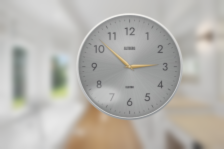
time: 2:52
